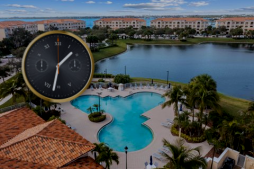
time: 1:32
